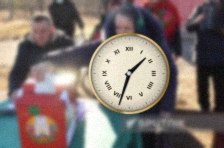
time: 1:33
